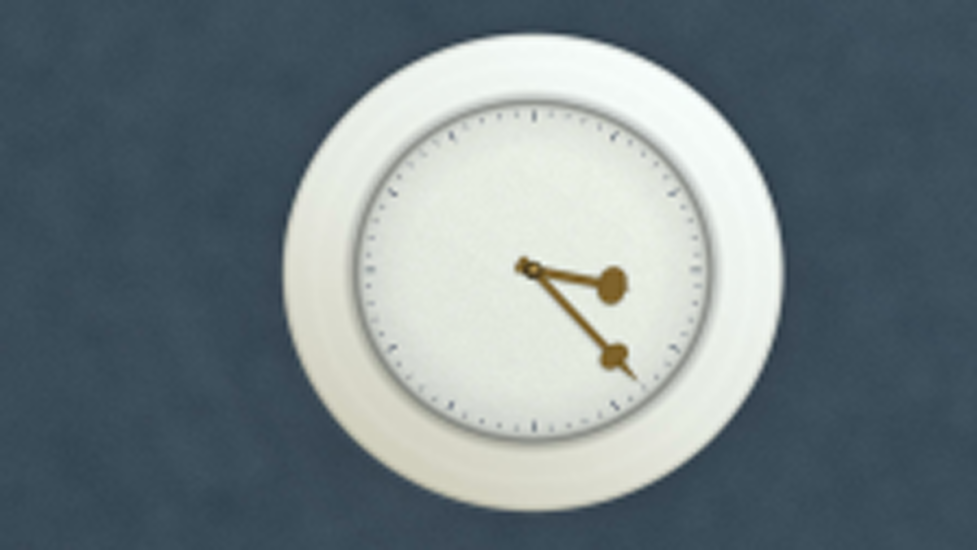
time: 3:23
